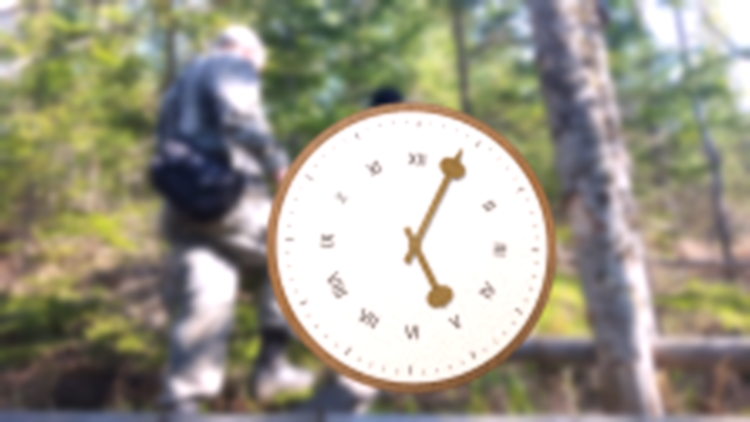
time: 5:04
